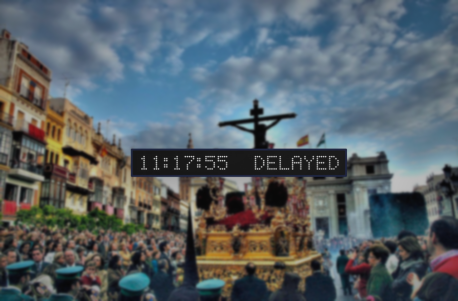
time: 11:17:55
